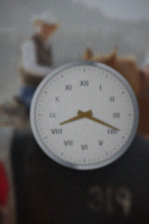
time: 8:19
